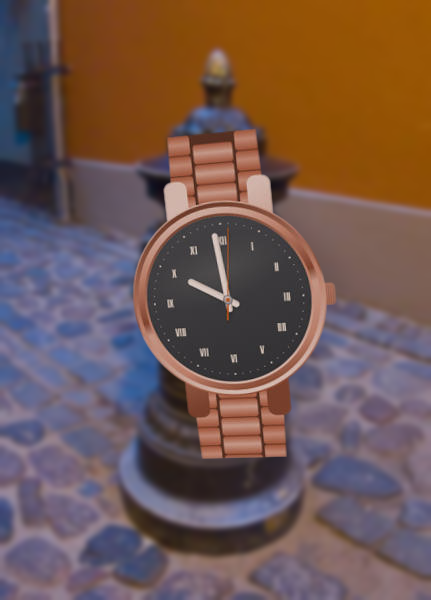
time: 9:59:01
